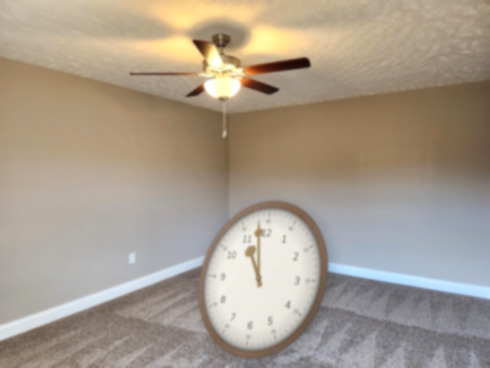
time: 10:58
